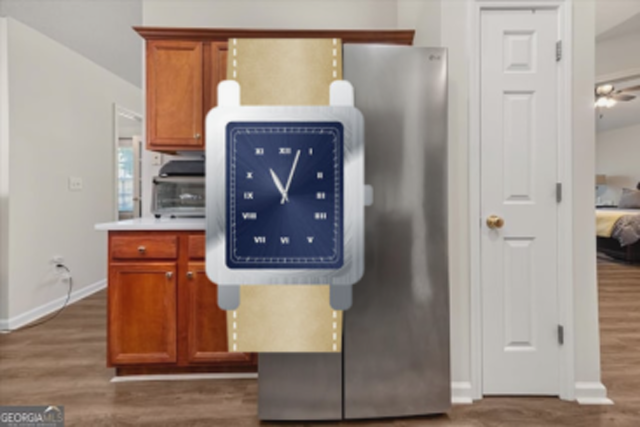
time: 11:03
